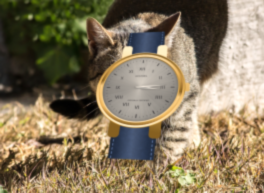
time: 3:14
